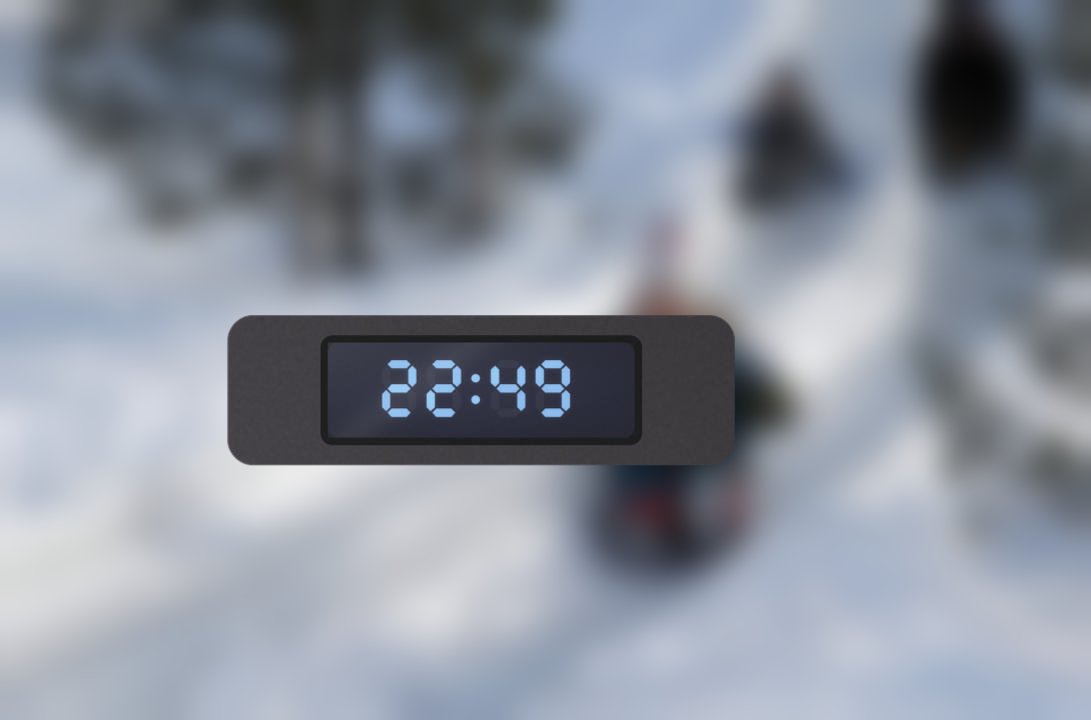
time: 22:49
